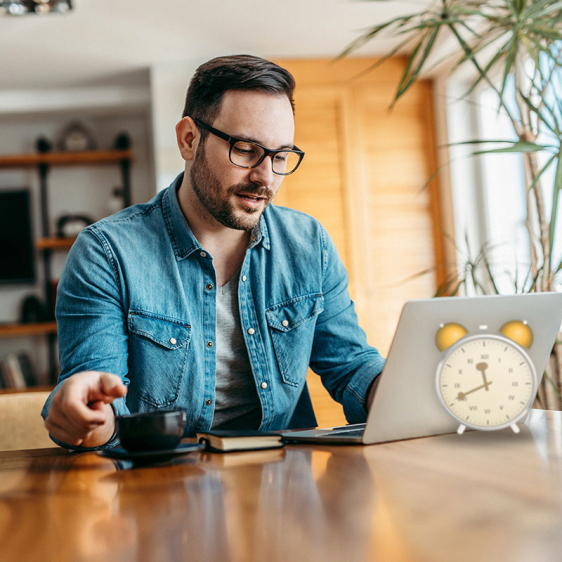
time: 11:41
